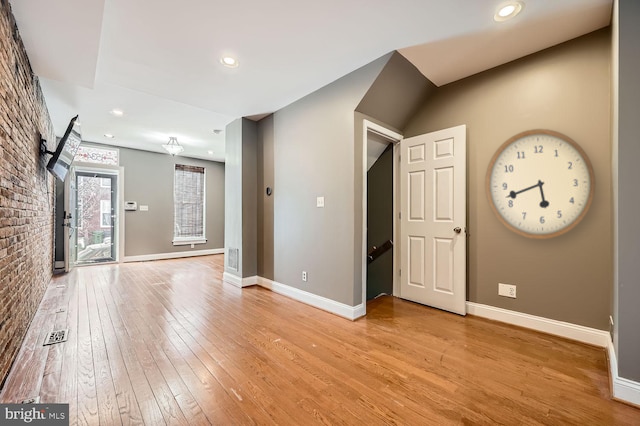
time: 5:42
